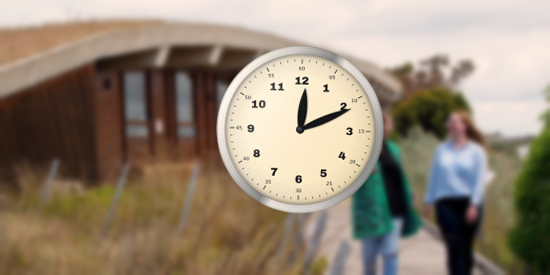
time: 12:11
